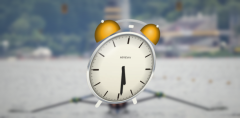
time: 5:29
